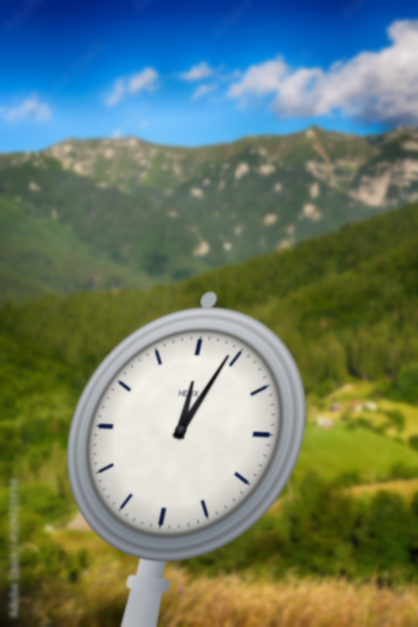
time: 12:04
